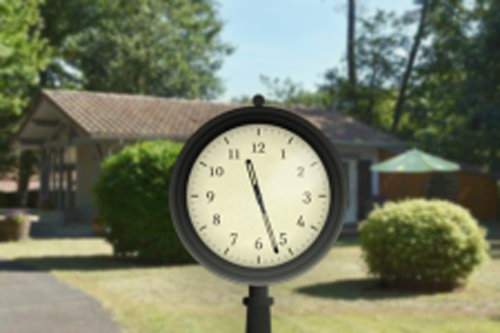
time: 11:27
